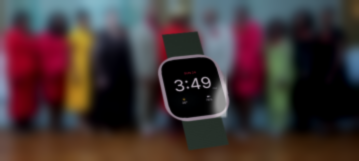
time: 3:49
